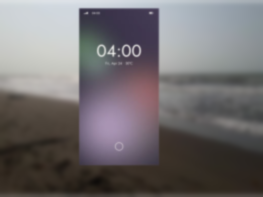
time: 4:00
